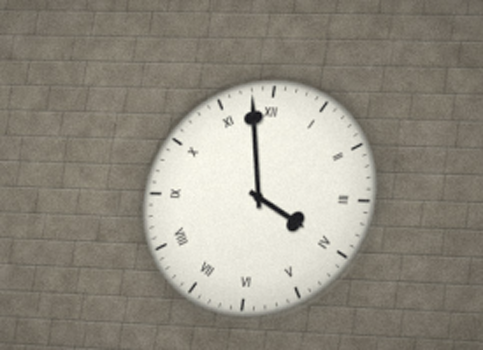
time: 3:58
